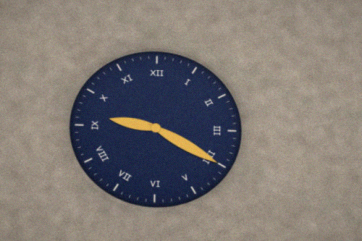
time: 9:20
